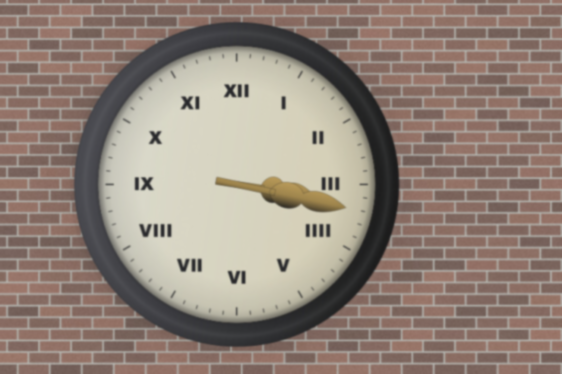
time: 3:17
